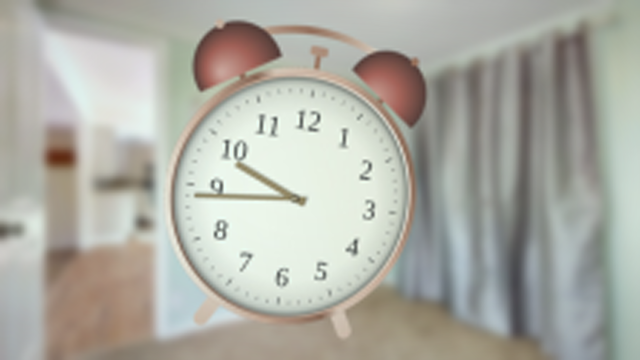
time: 9:44
